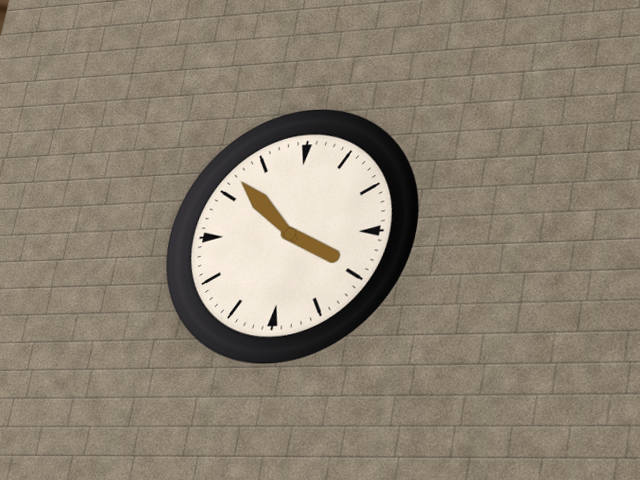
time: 3:52
